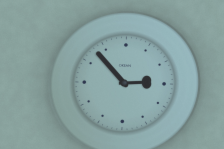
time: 2:53
